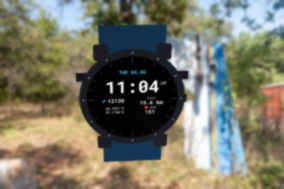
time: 11:04
